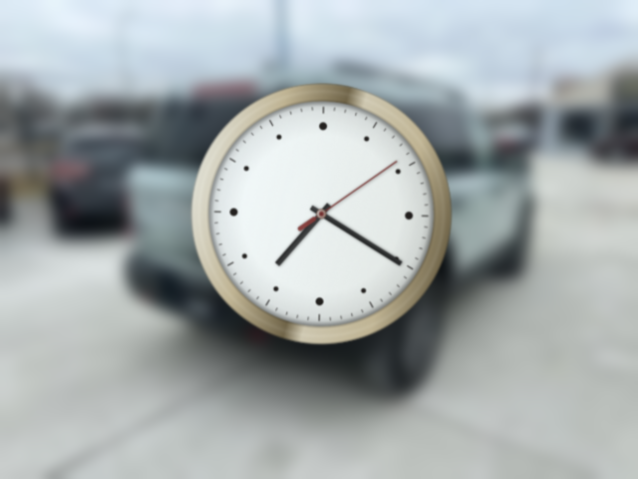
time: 7:20:09
